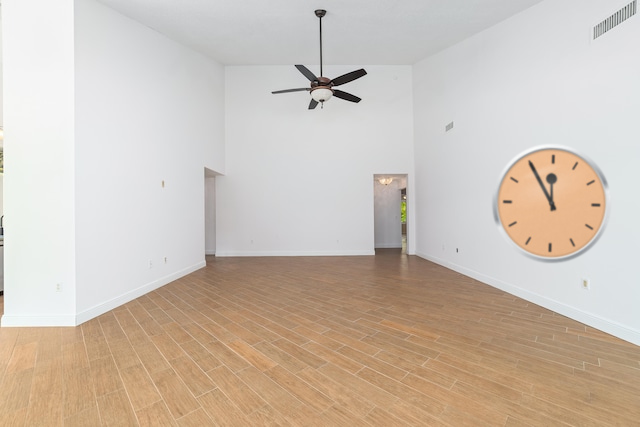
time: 11:55
